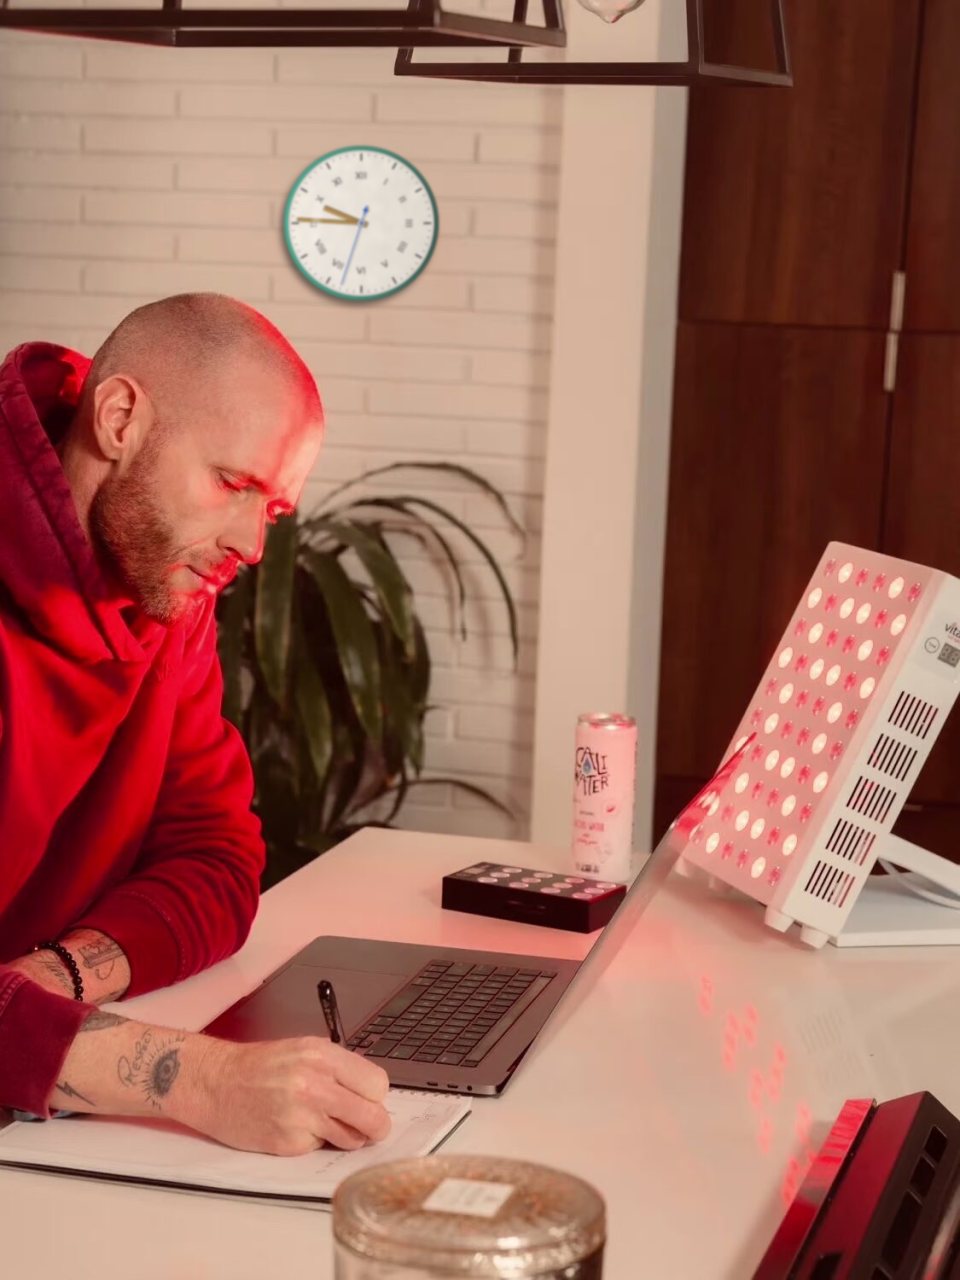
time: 9:45:33
